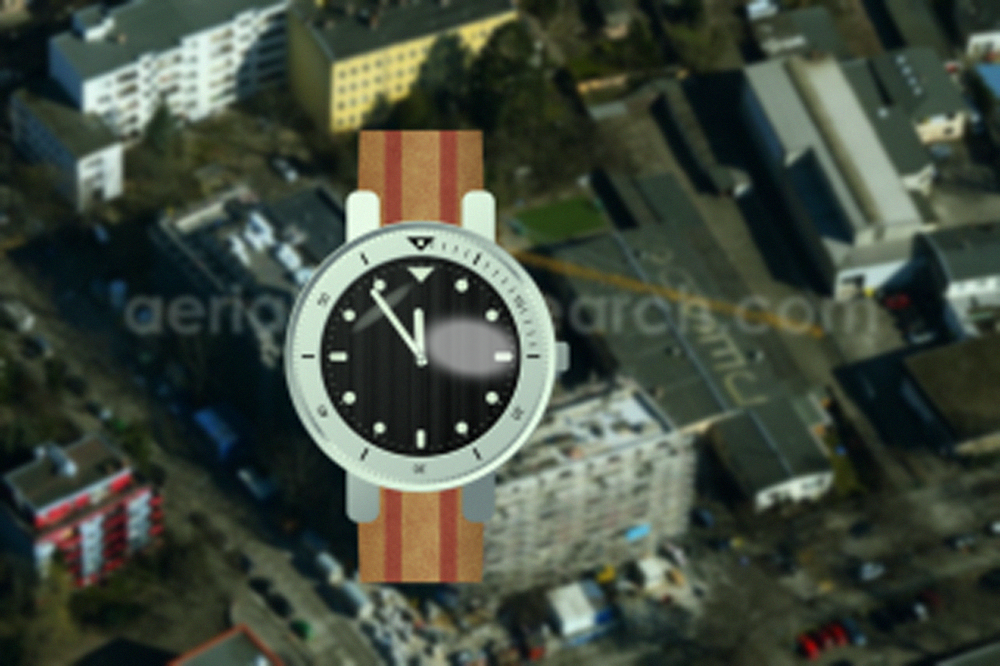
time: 11:54
